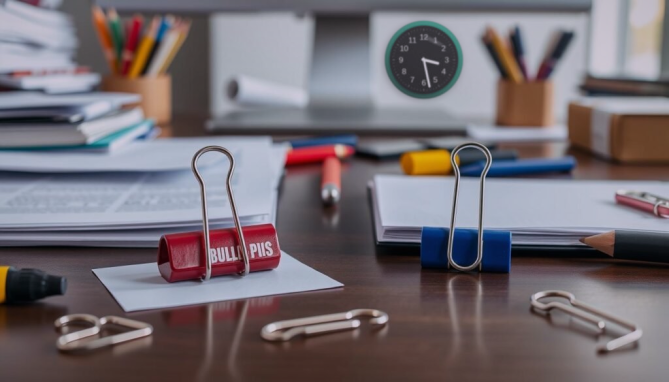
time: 3:28
